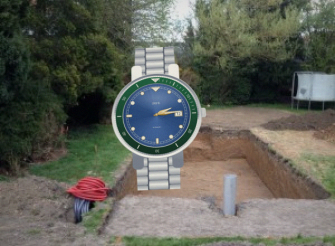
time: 2:14
